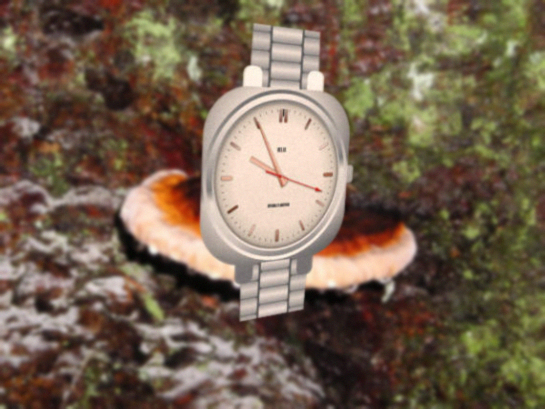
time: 9:55:18
